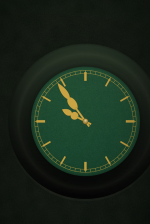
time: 9:54
